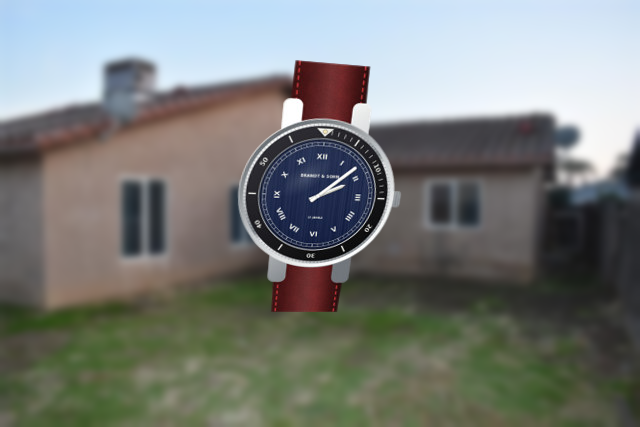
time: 2:08
